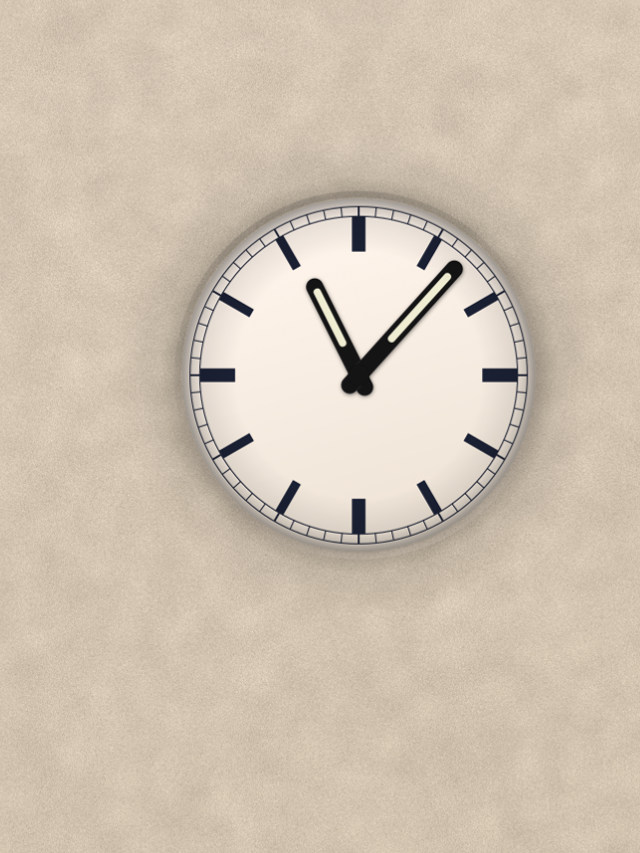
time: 11:07
